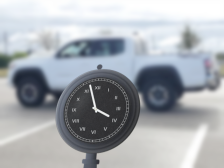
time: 3:57
